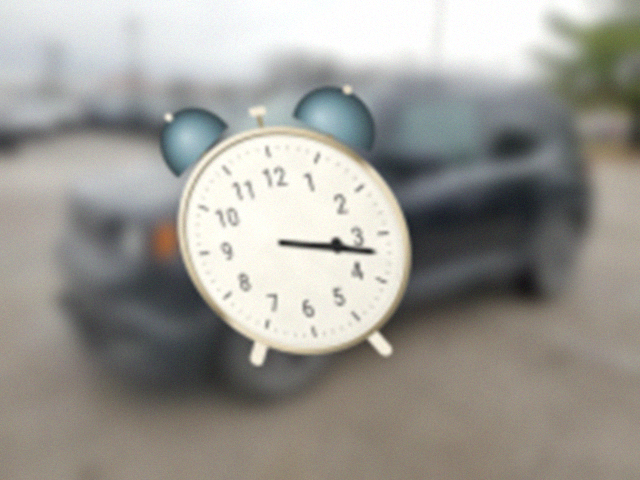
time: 3:17
